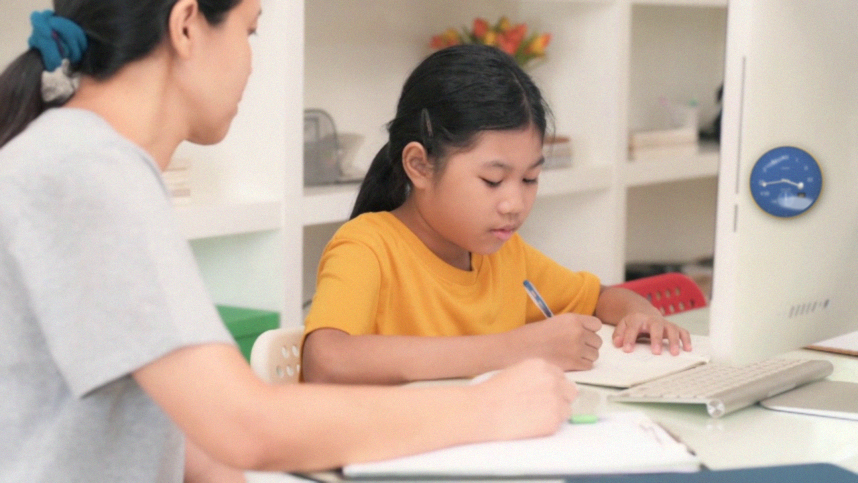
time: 3:44
